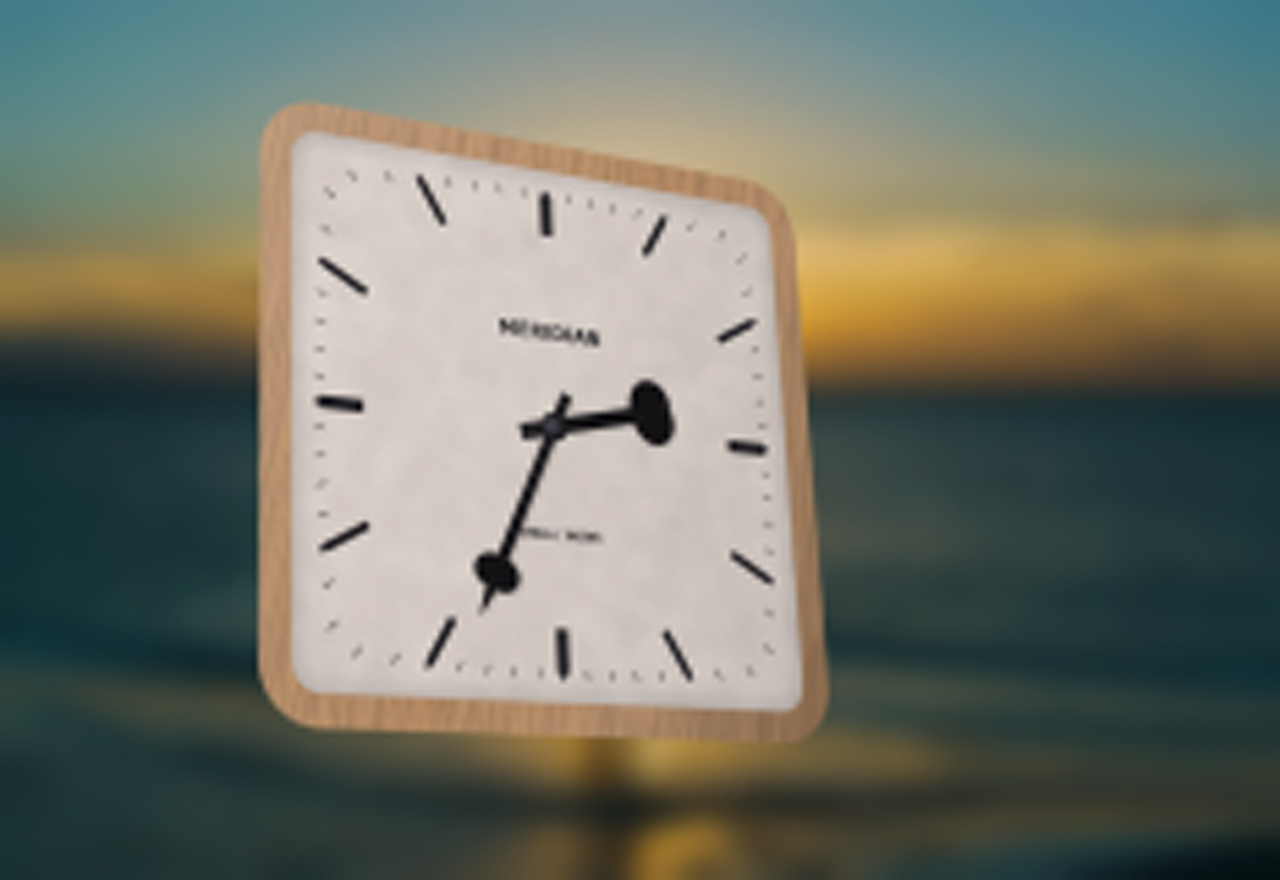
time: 2:34
